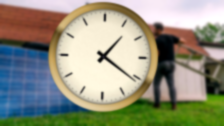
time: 1:21
